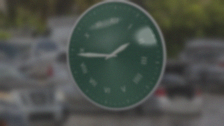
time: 1:44
